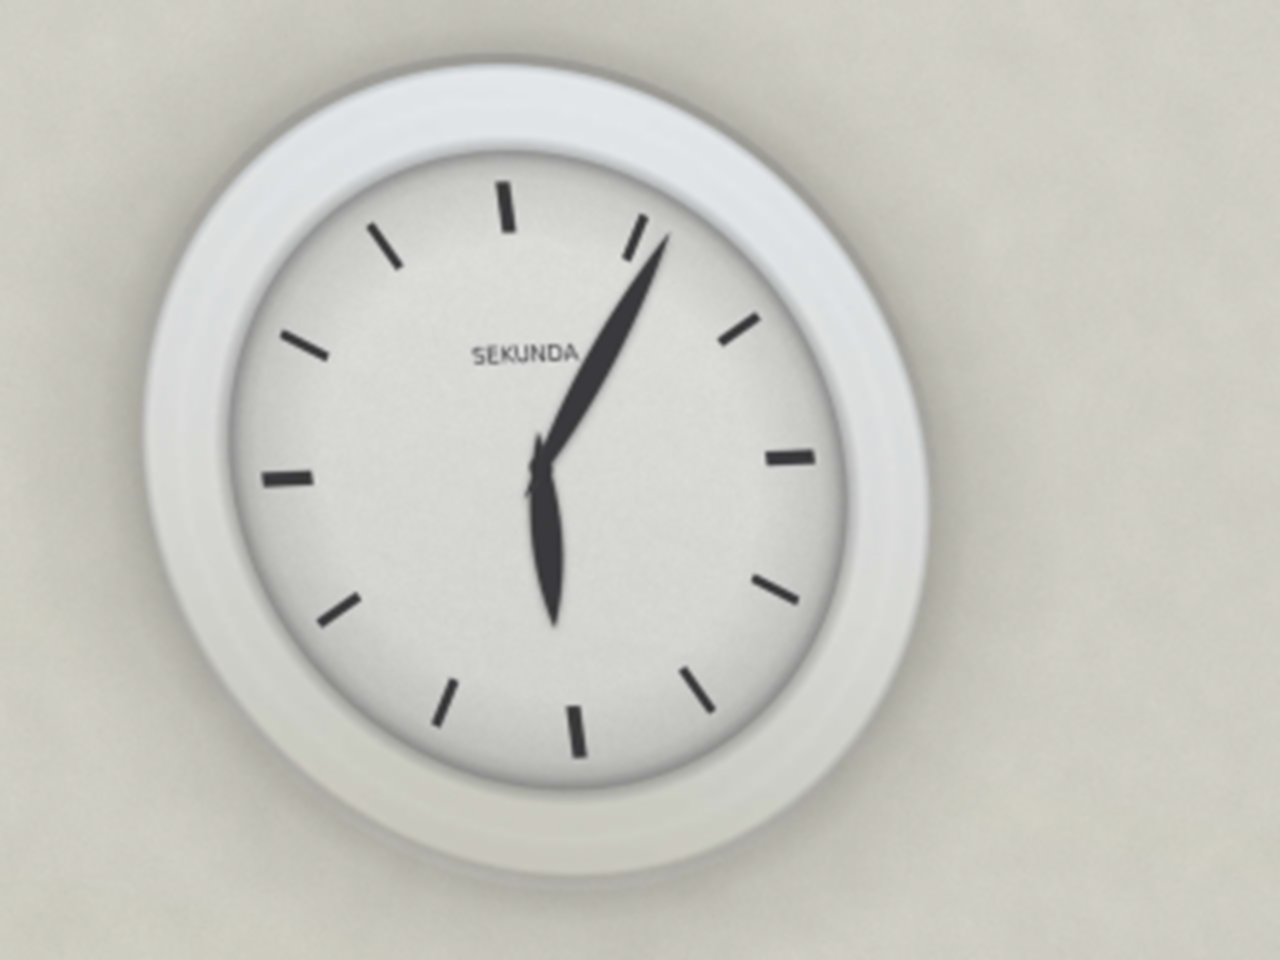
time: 6:06
